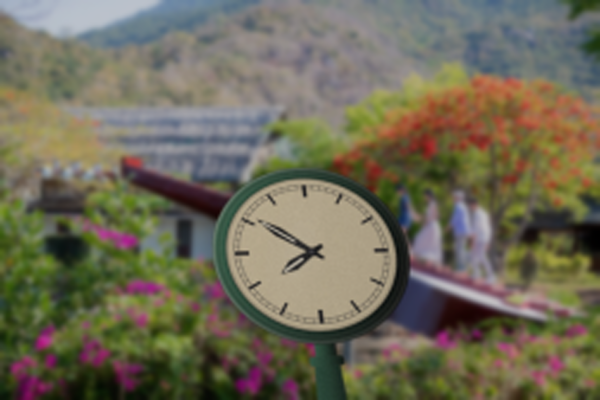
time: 7:51
